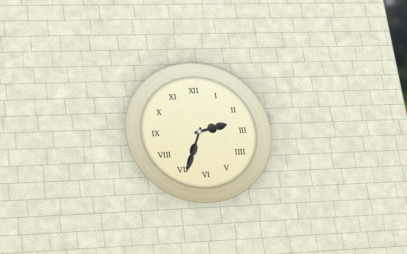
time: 2:34
